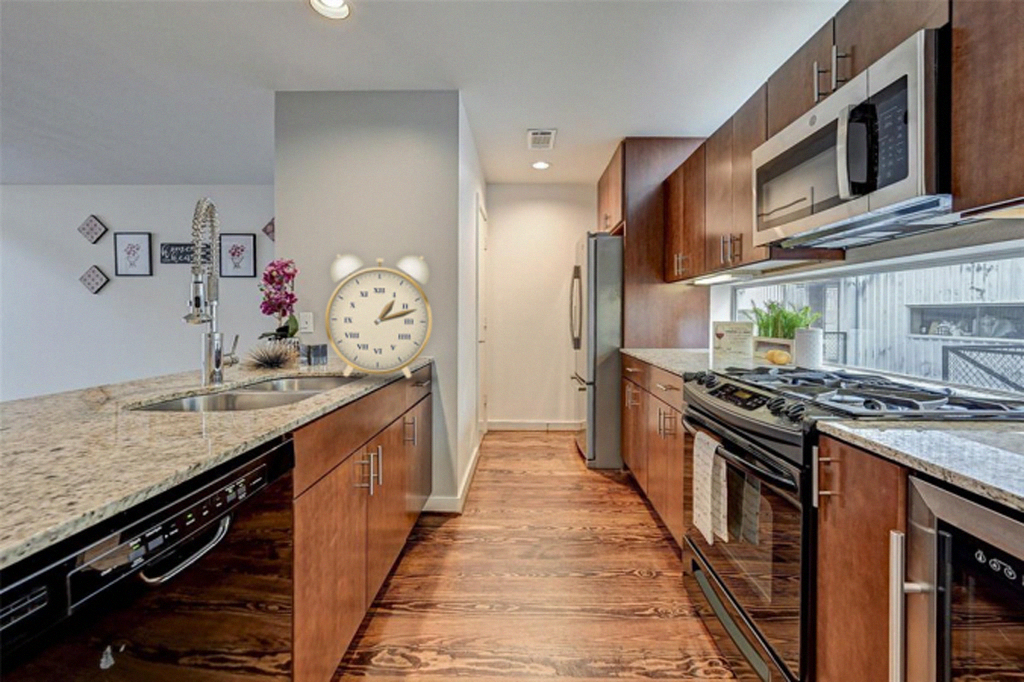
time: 1:12
